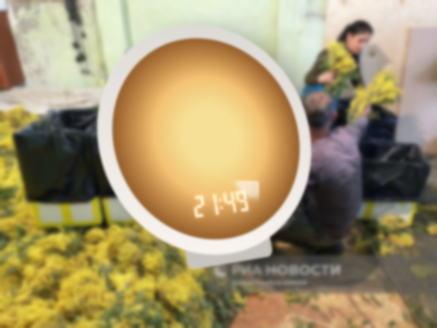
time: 21:49
